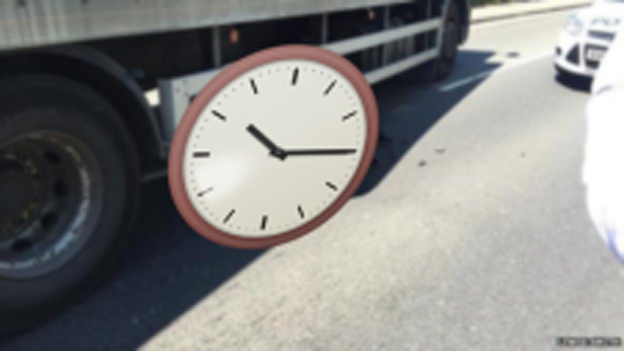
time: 10:15
